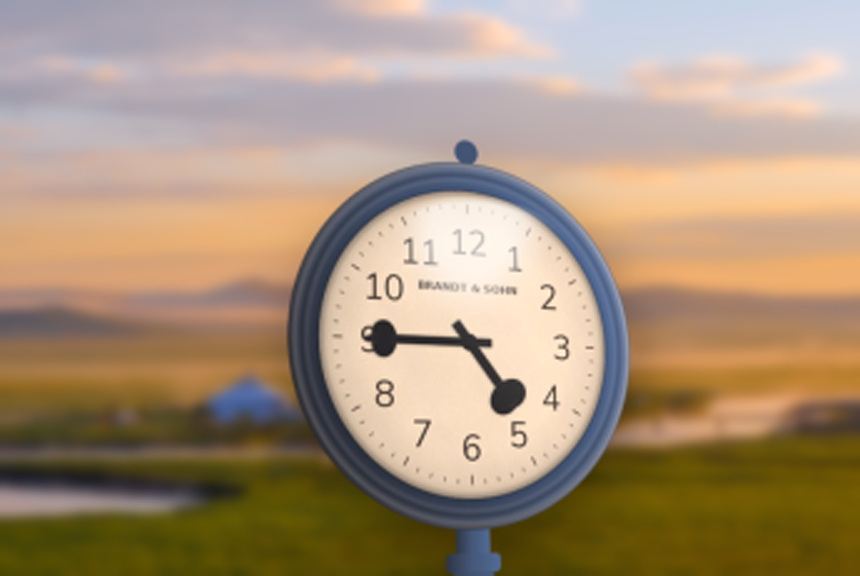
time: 4:45
